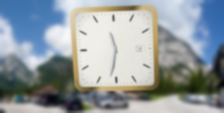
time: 11:32
